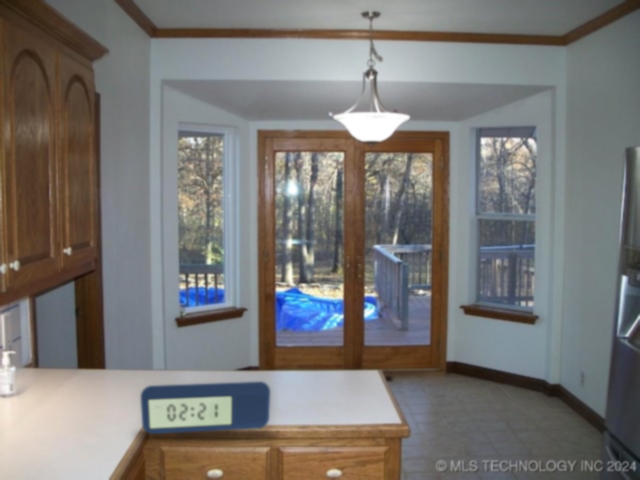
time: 2:21
